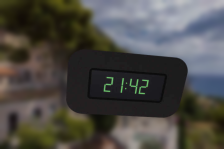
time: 21:42
